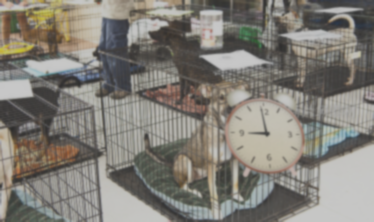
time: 8:59
